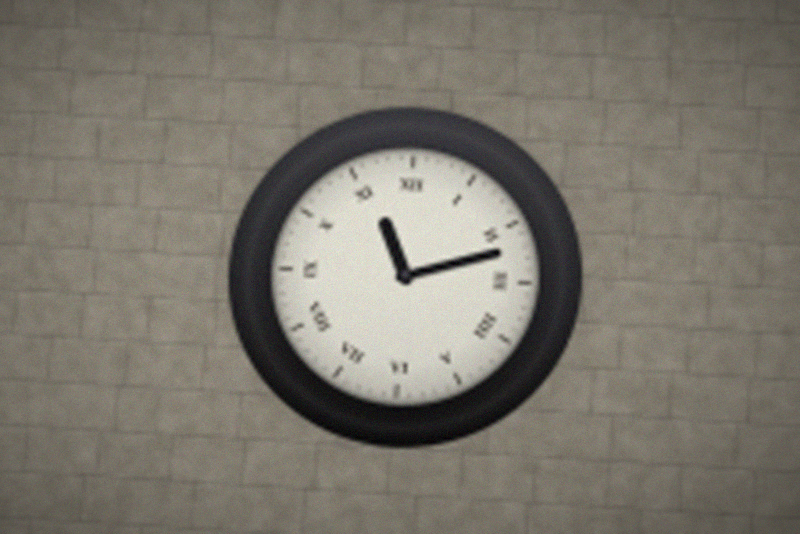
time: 11:12
